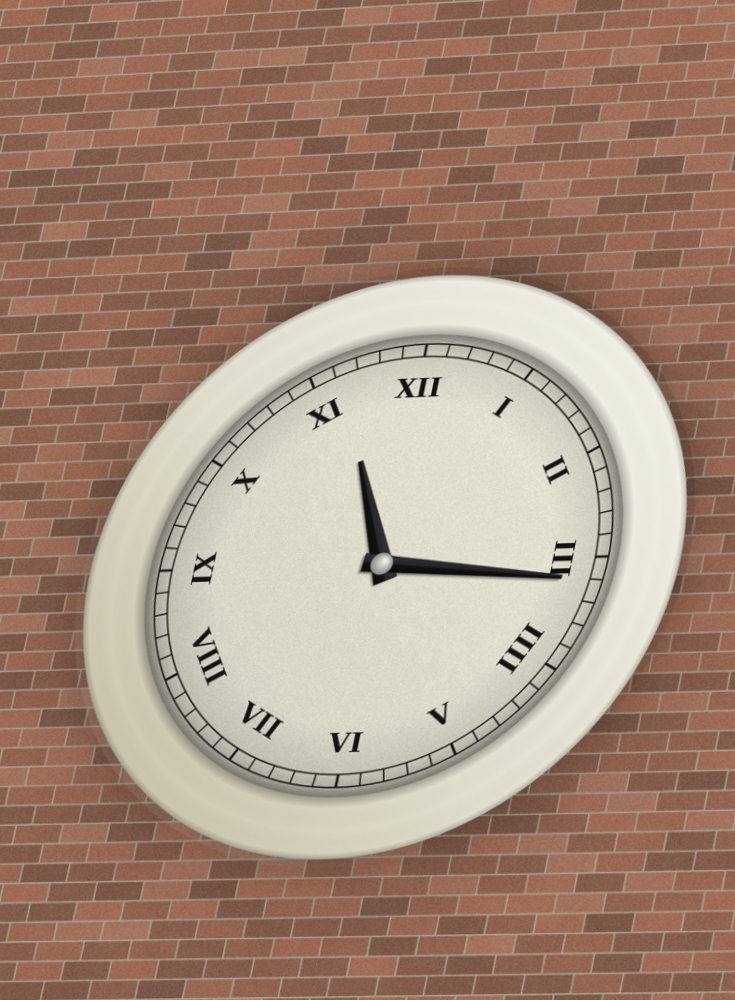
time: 11:16
